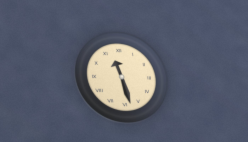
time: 11:28
